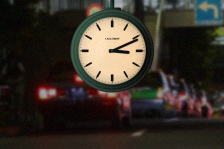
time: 3:11
